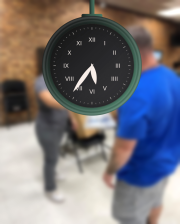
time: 5:36
